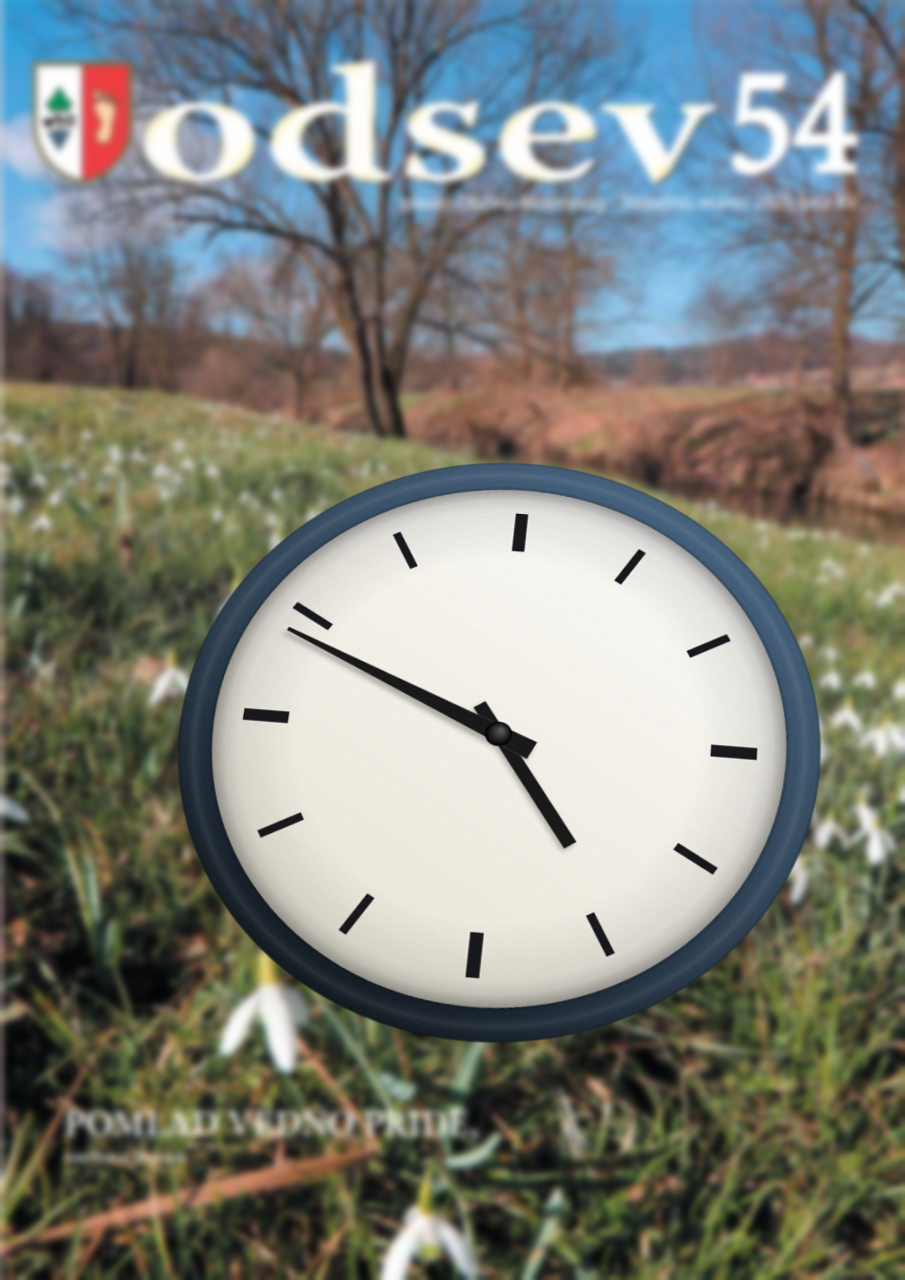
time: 4:49
